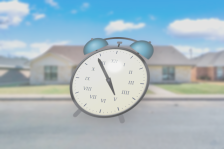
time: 4:54
